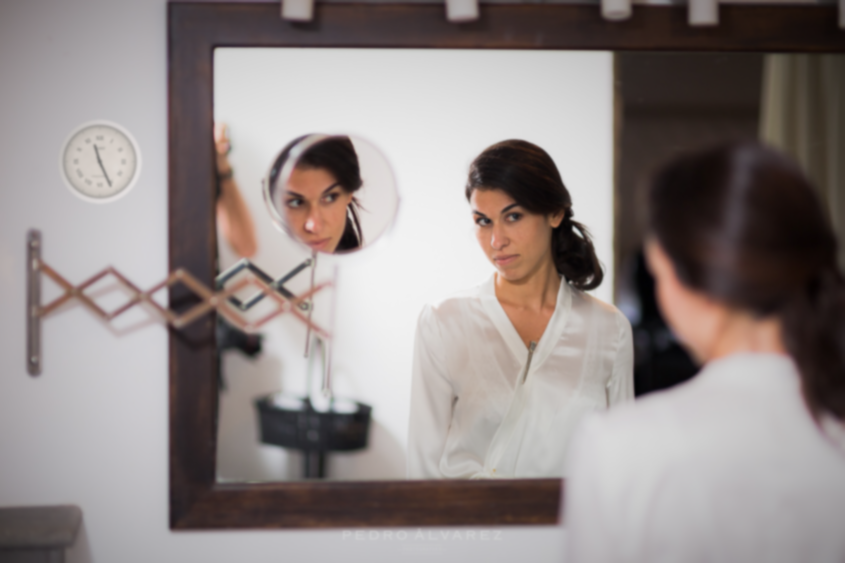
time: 11:26
